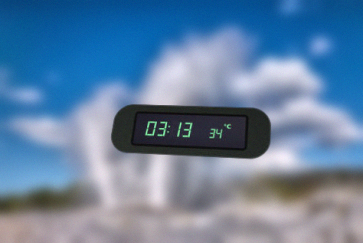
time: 3:13
